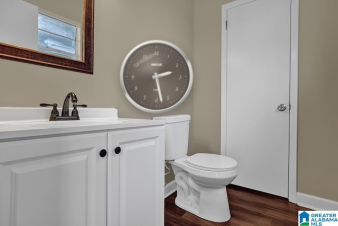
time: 2:28
